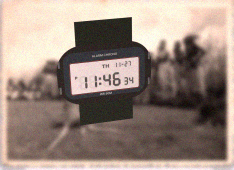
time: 11:46:34
